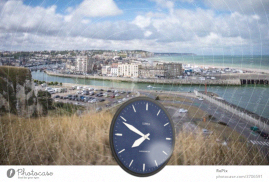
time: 7:49
